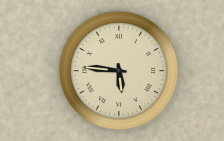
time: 5:46
